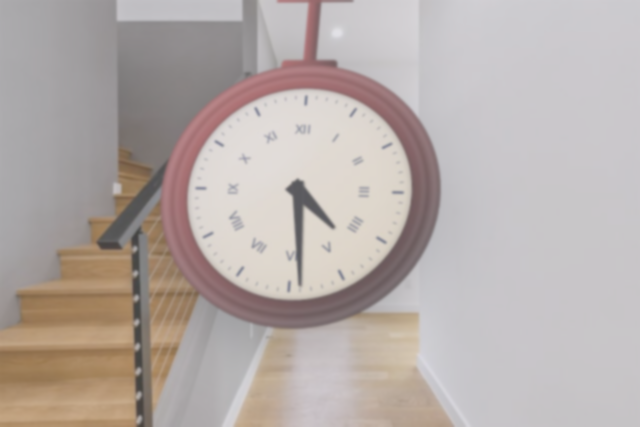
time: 4:29
